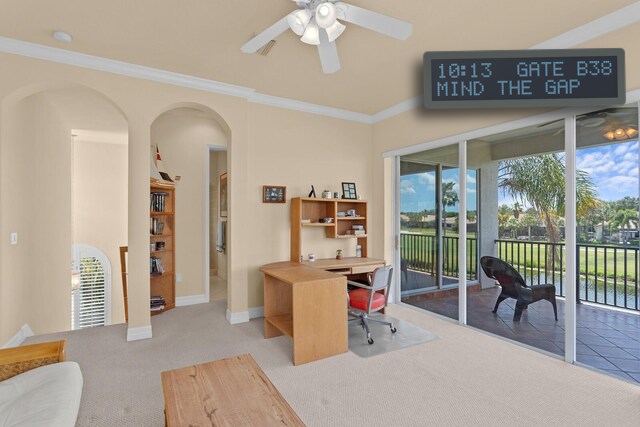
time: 10:13
